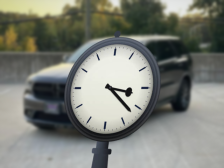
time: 3:22
